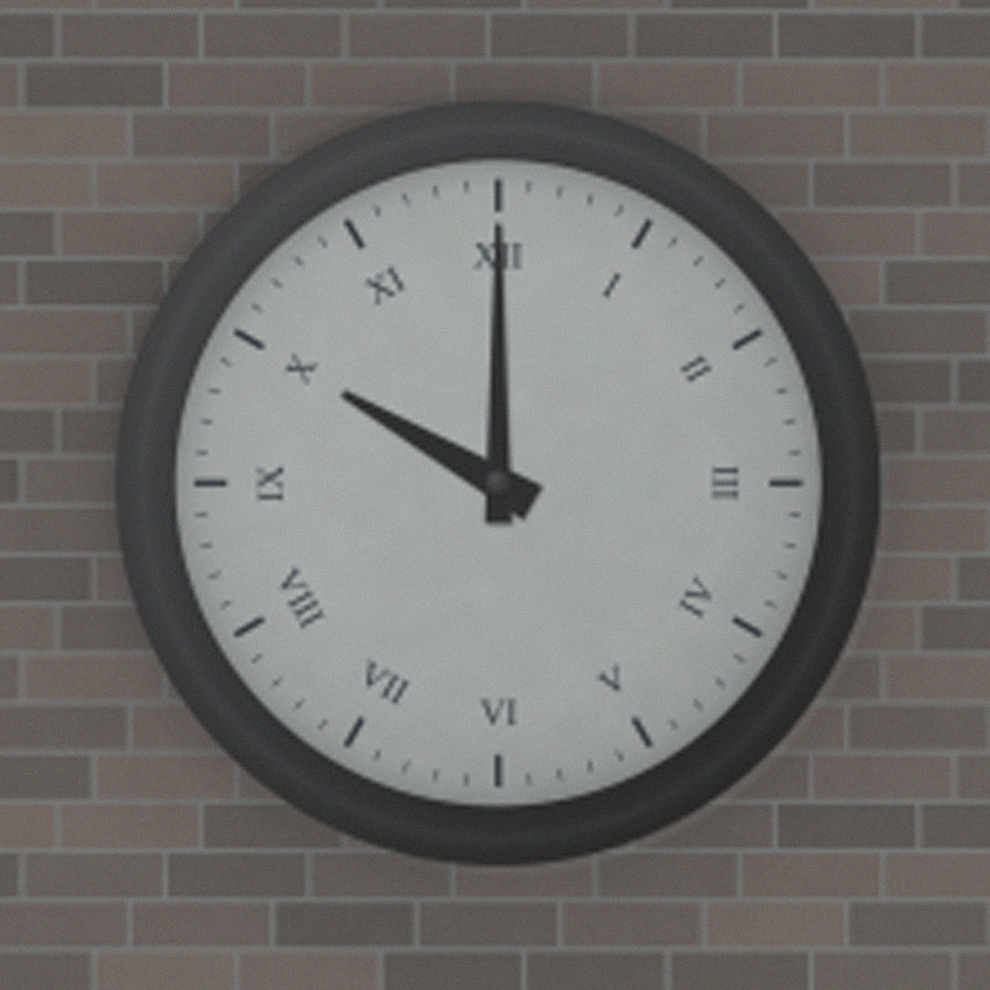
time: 10:00
